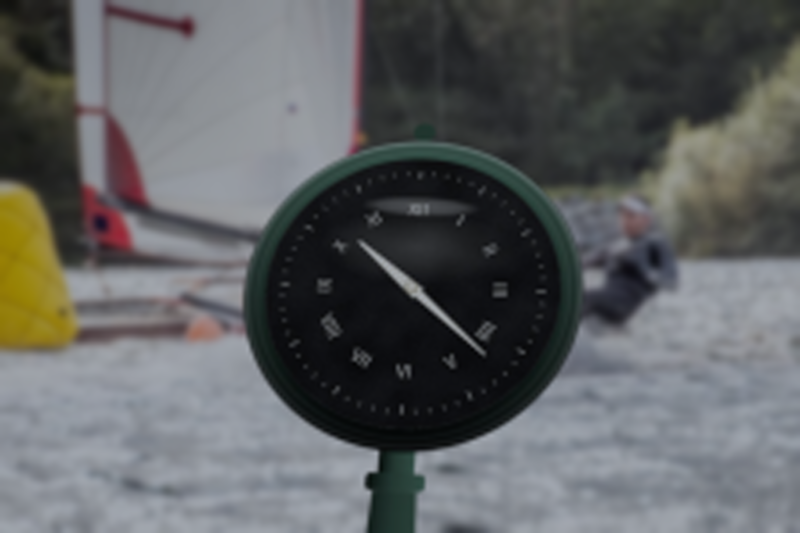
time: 10:22
